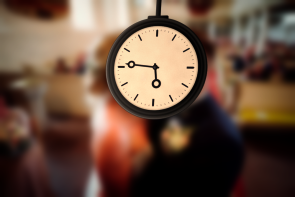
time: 5:46
